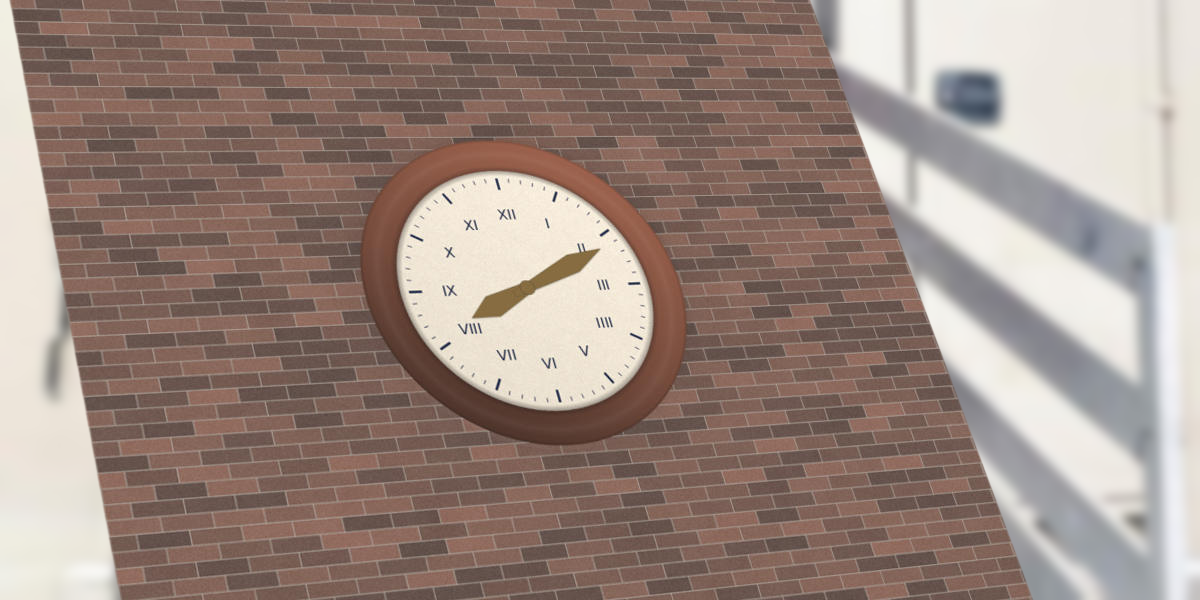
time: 8:11
